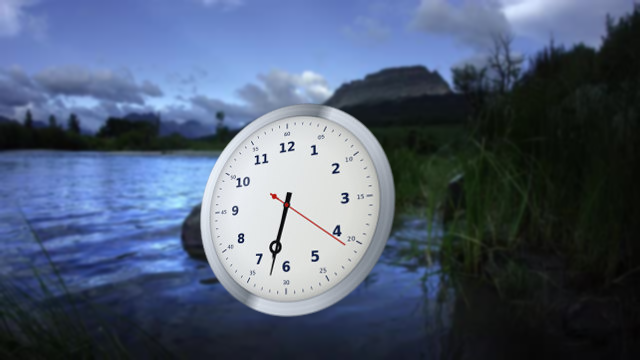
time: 6:32:21
